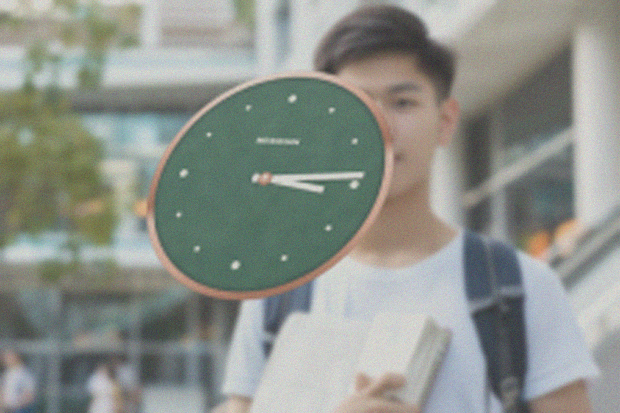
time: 3:14
